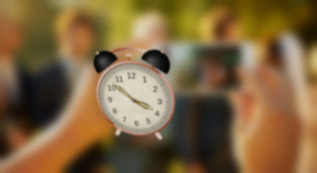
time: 3:52
